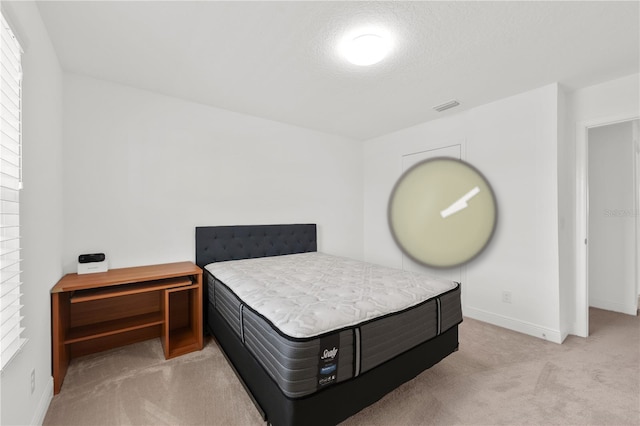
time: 2:09
